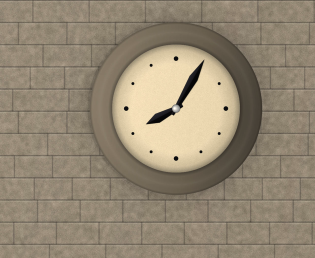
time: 8:05
